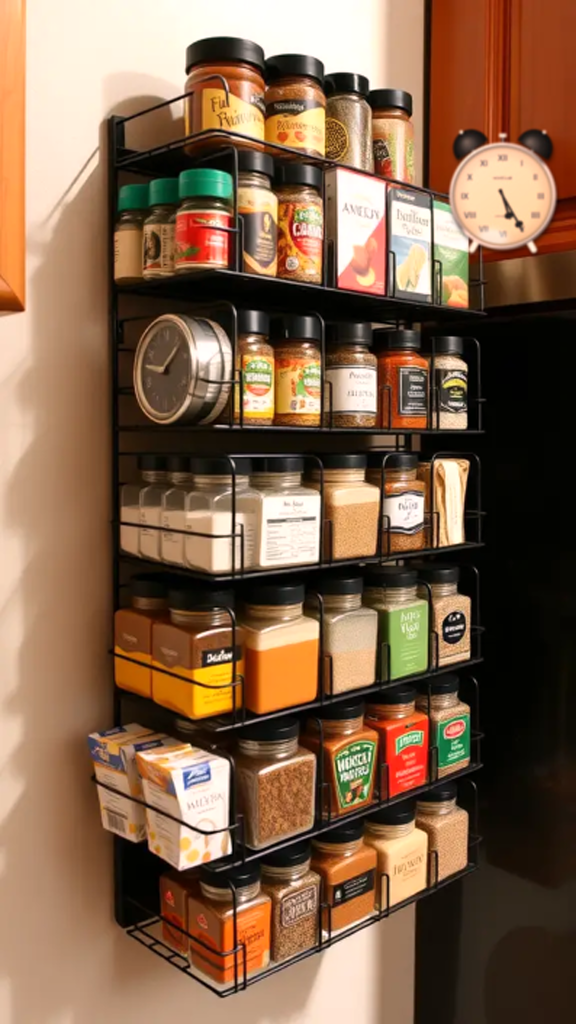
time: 5:25
